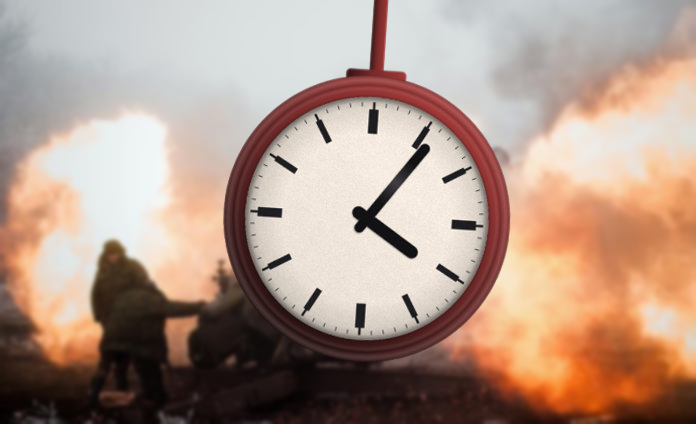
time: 4:06
